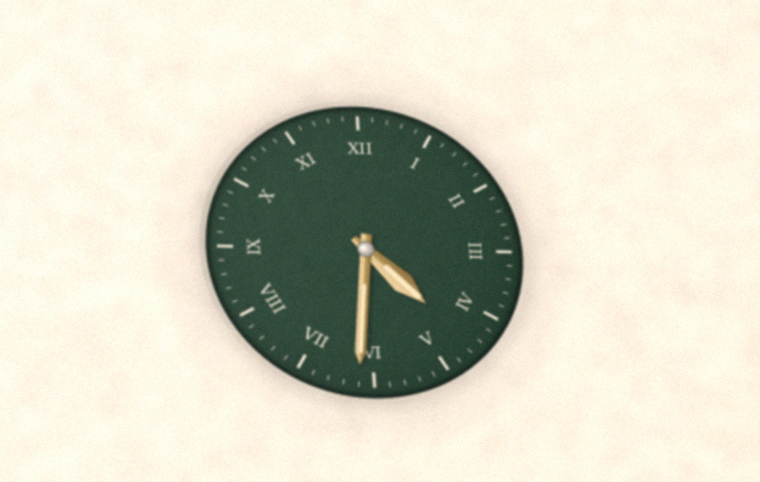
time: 4:31
